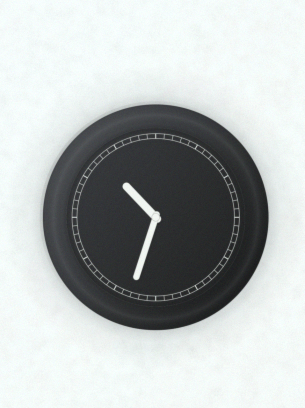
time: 10:33
